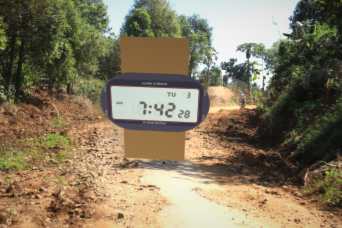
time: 7:42:28
